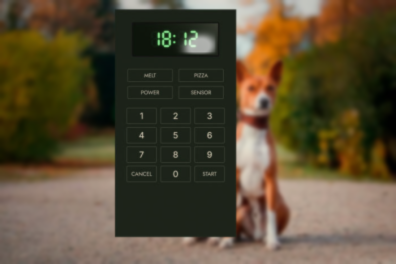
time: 18:12
